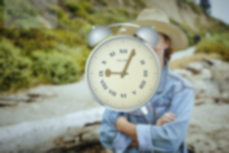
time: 9:04
